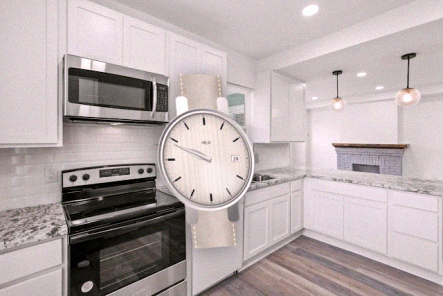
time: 9:49
